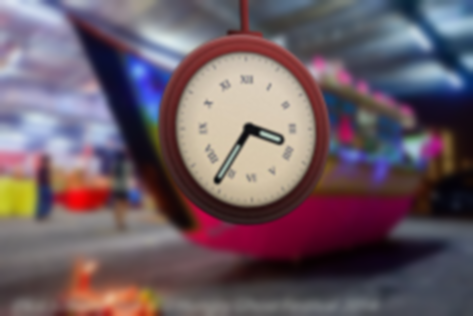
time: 3:36
